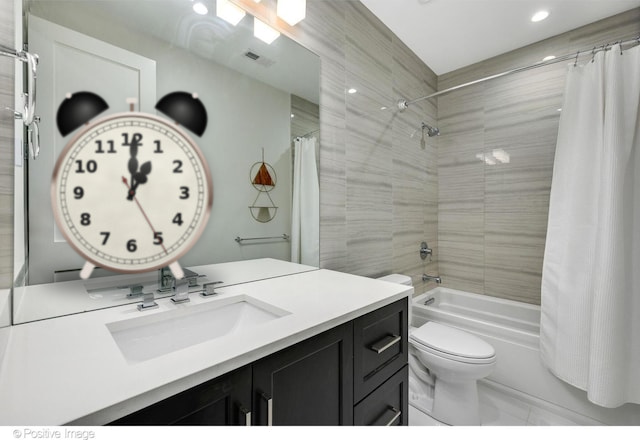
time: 1:00:25
